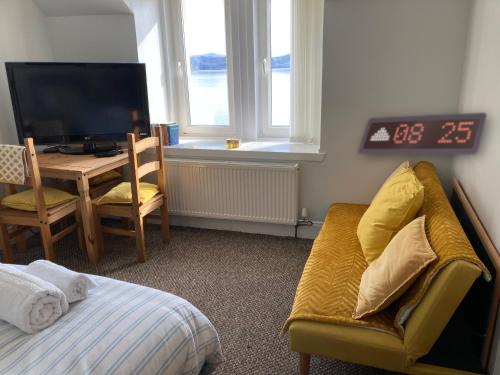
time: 8:25
